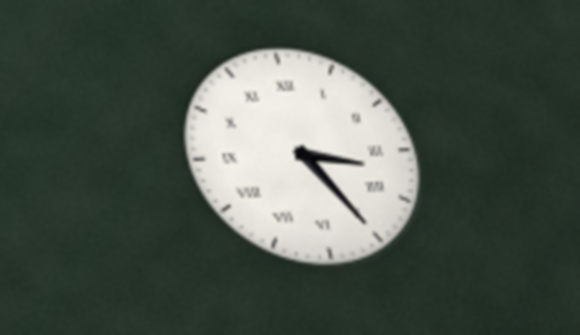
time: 3:25
